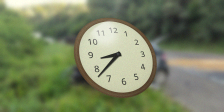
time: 8:38
